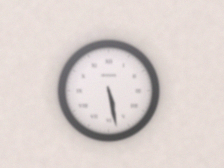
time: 5:28
